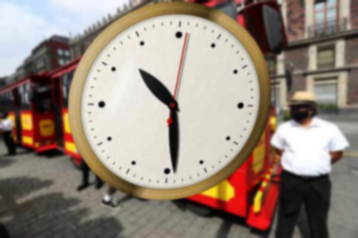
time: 10:29:01
